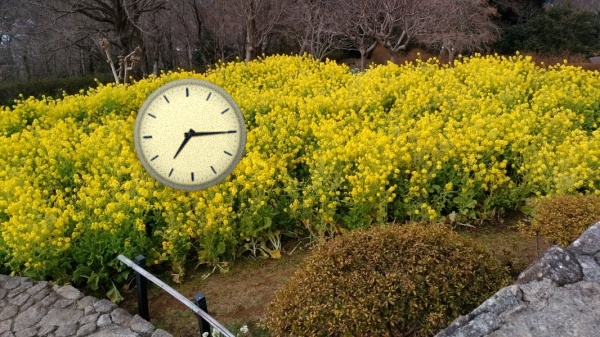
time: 7:15
